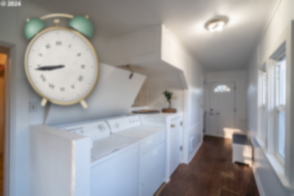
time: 8:44
